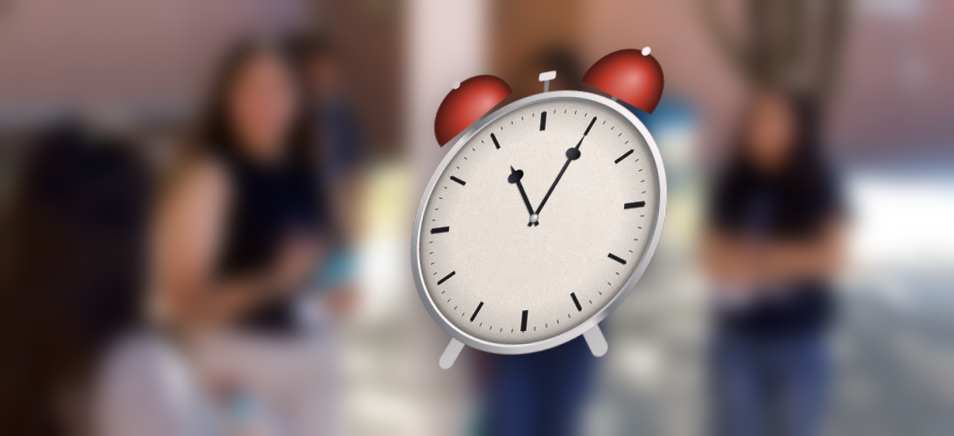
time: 11:05
